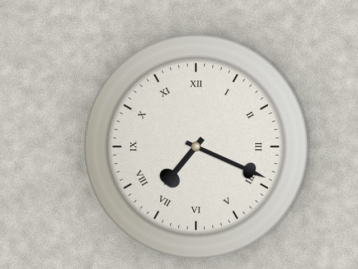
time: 7:19
